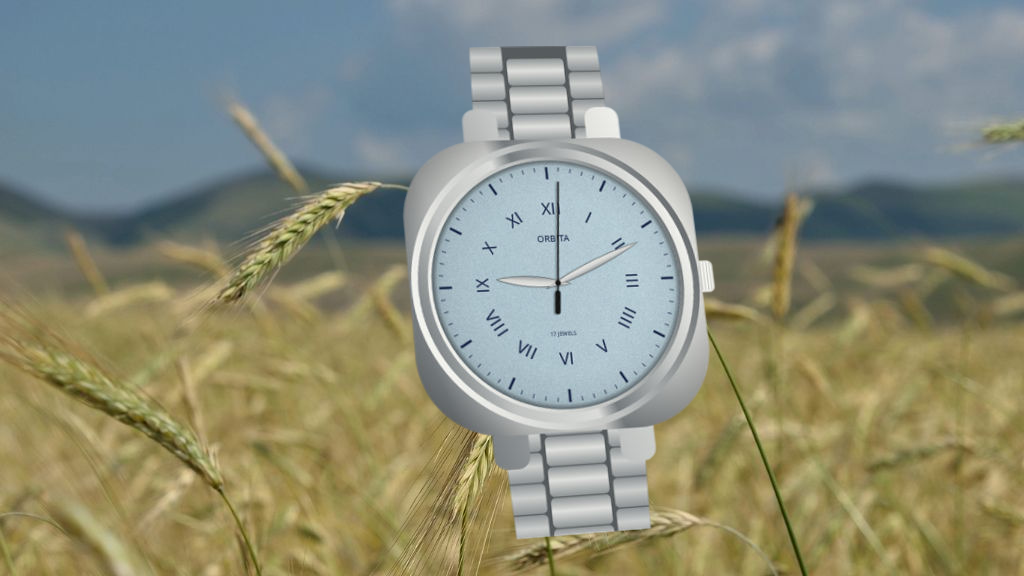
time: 9:11:01
